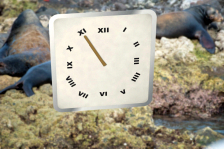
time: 10:55
